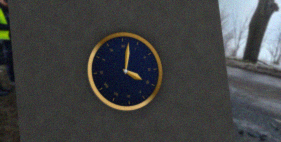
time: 4:02
